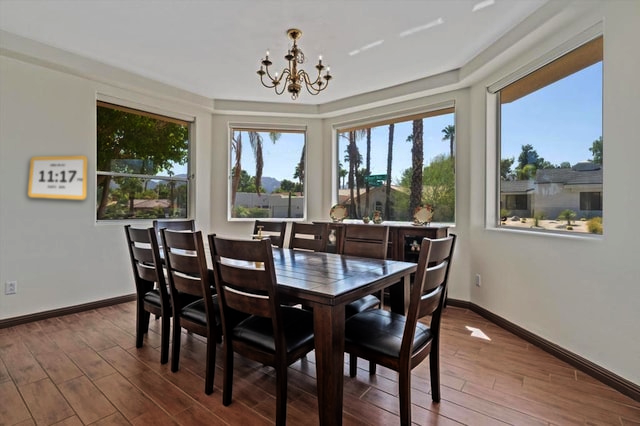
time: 11:17
